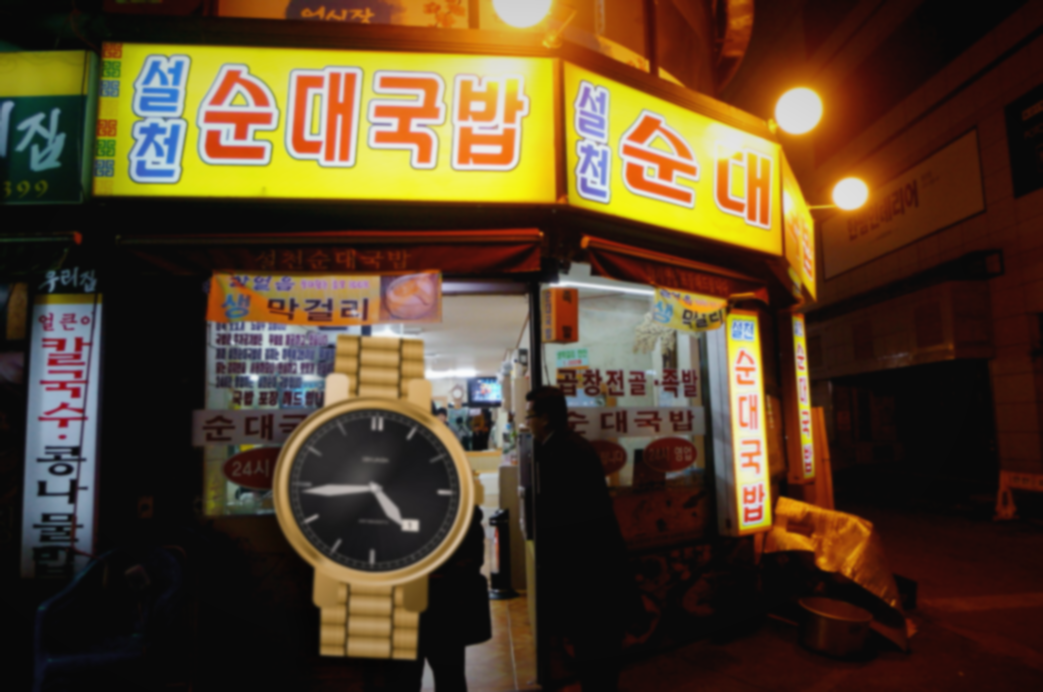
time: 4:44
